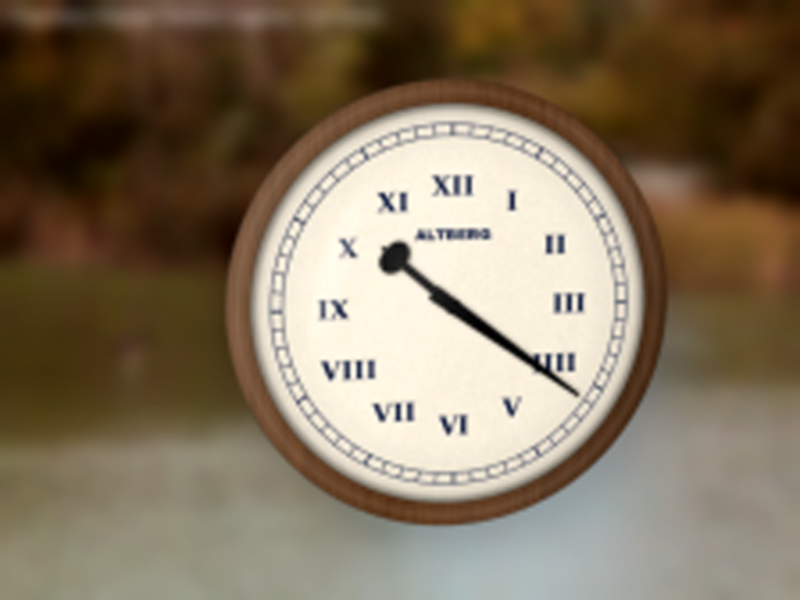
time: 10:21
